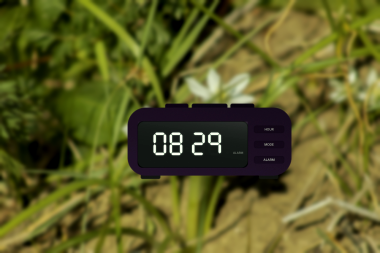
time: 8:29
